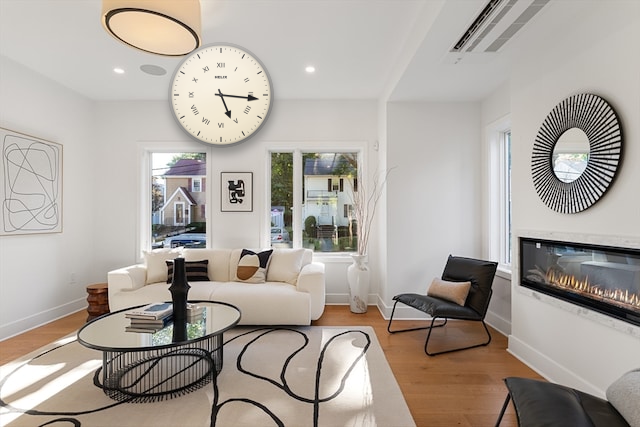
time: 5:16
